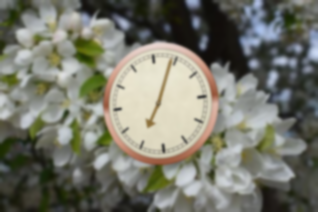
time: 7:04
